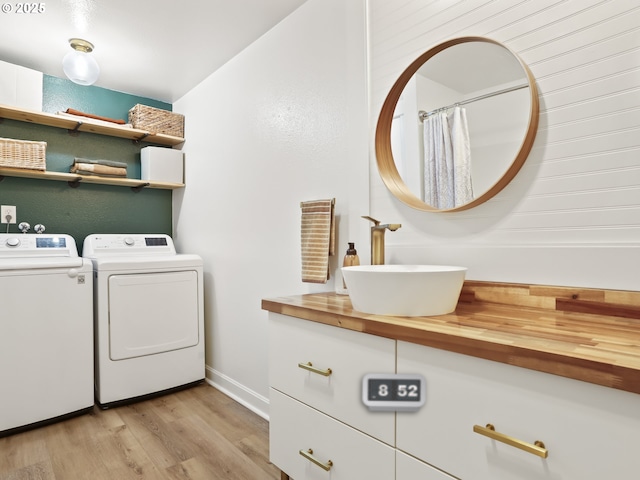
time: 8:52
